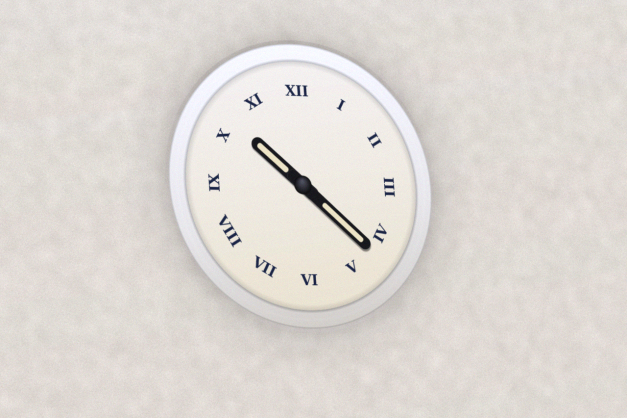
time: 10:22
